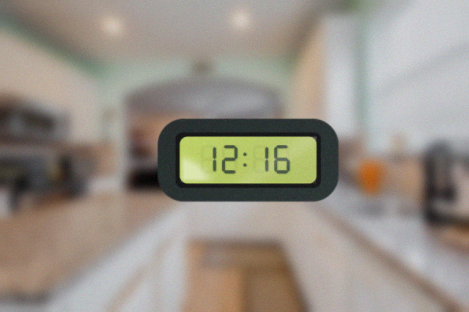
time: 12:16
